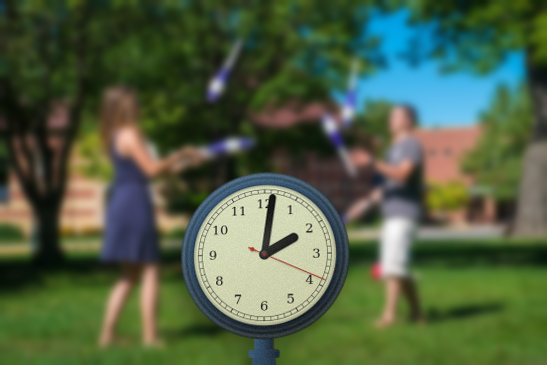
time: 2:01:19
